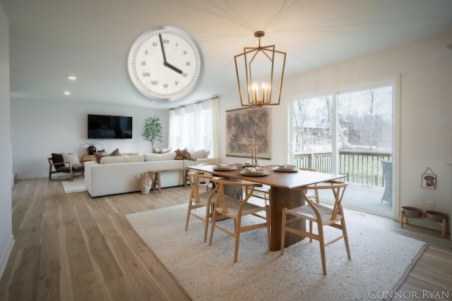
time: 3:58
